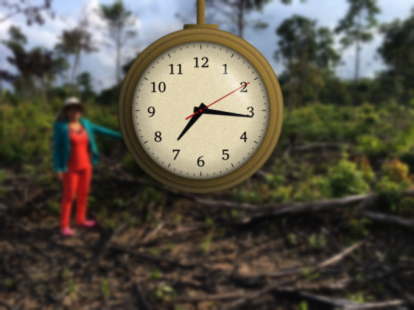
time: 7:16:10
